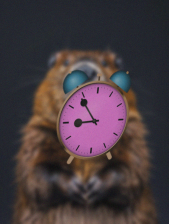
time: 8:54
